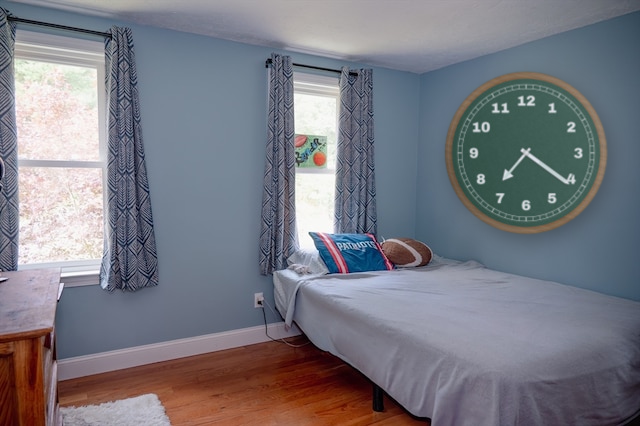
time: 7:21
